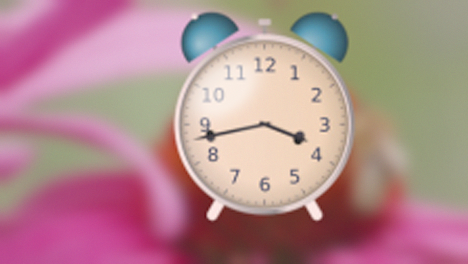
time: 3:43
